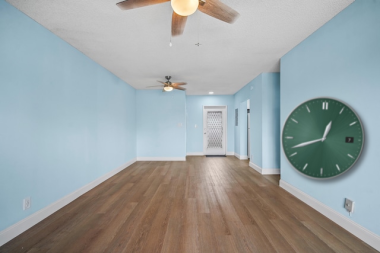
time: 12:42
